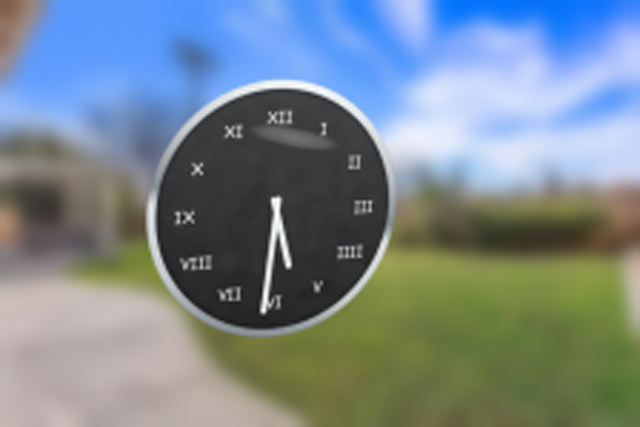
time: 5:31
